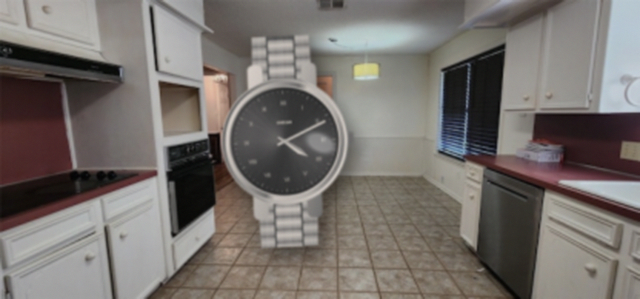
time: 4:11
